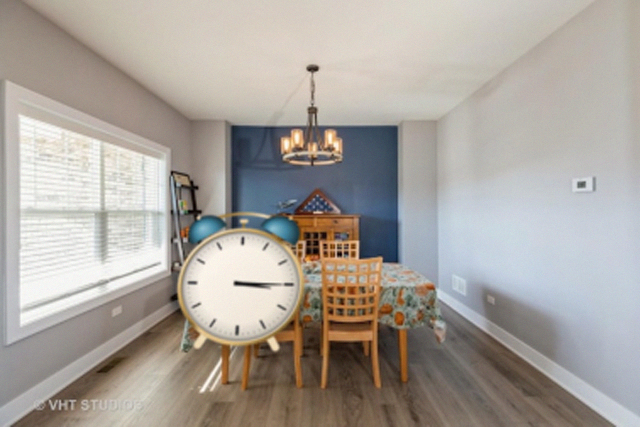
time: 3:15
